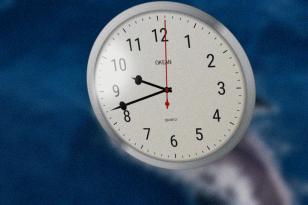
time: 9:42:01
